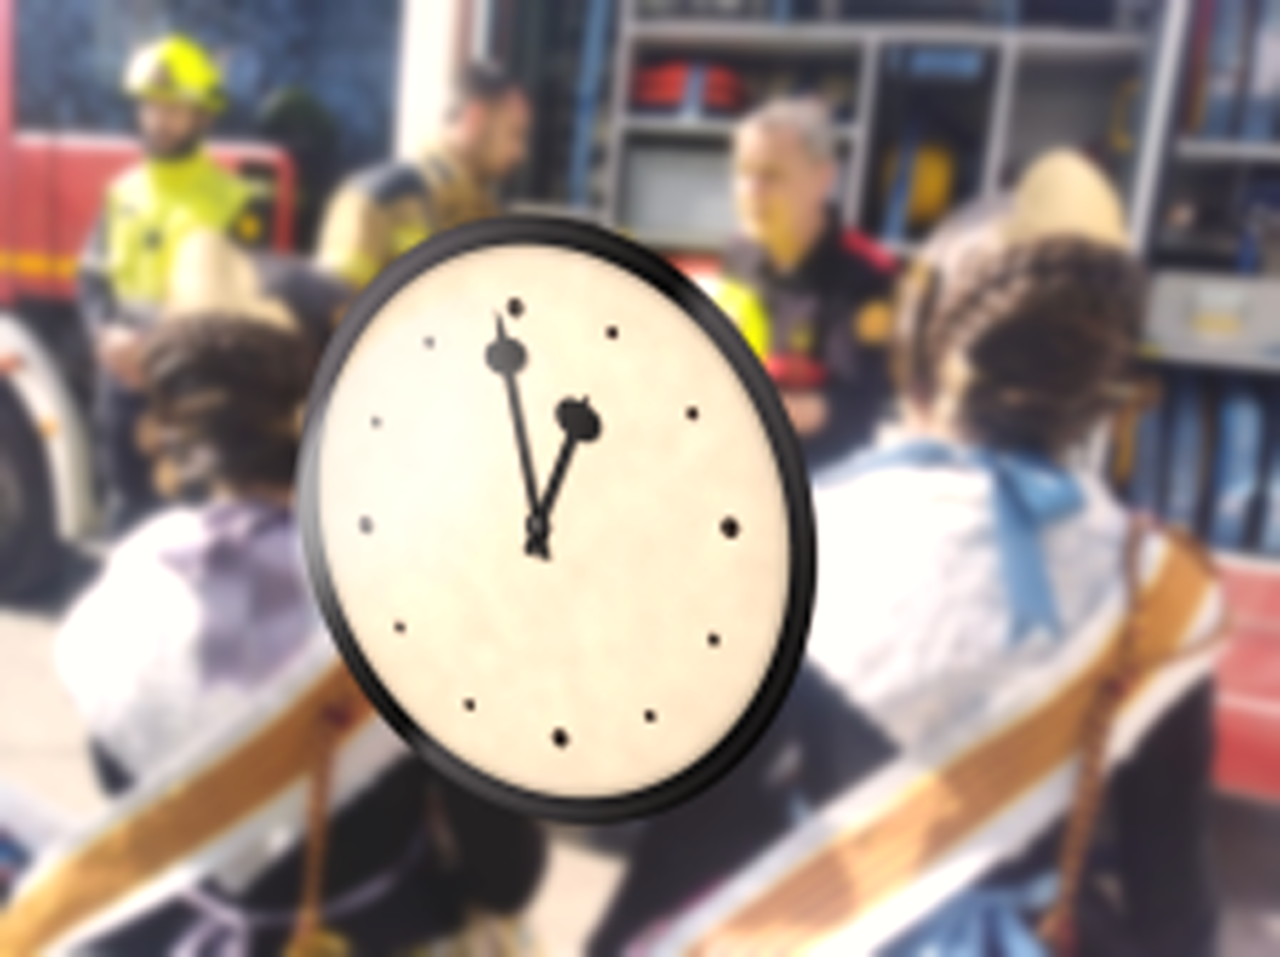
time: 12:59
